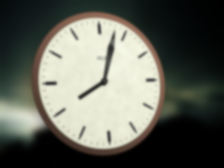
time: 8:03
